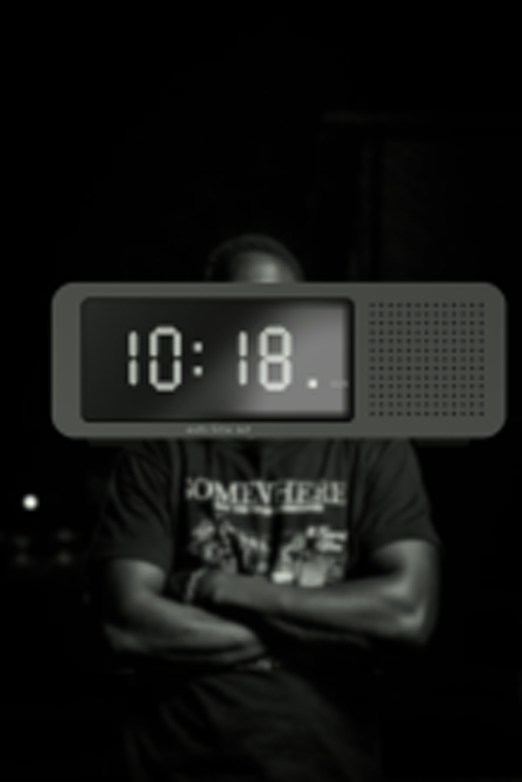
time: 10:18
